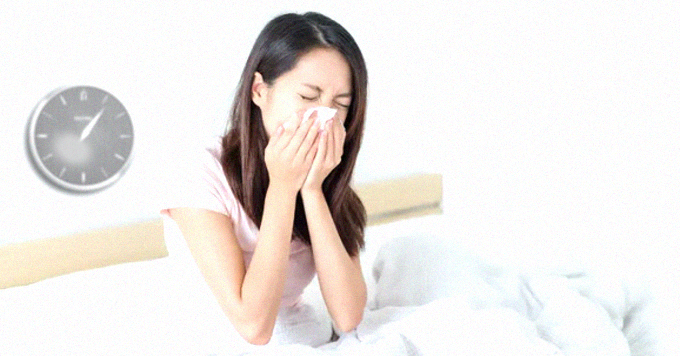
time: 1:06
